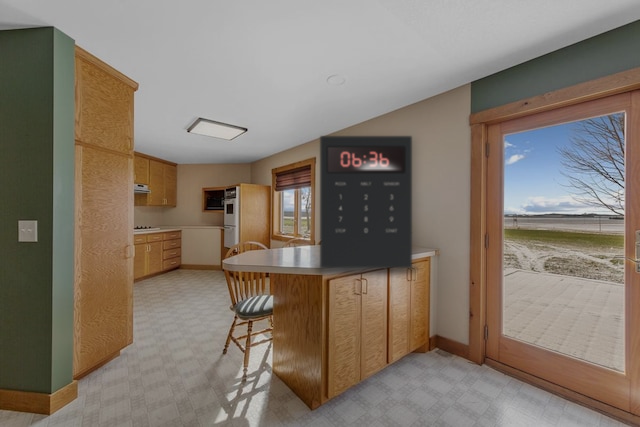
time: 6:36
